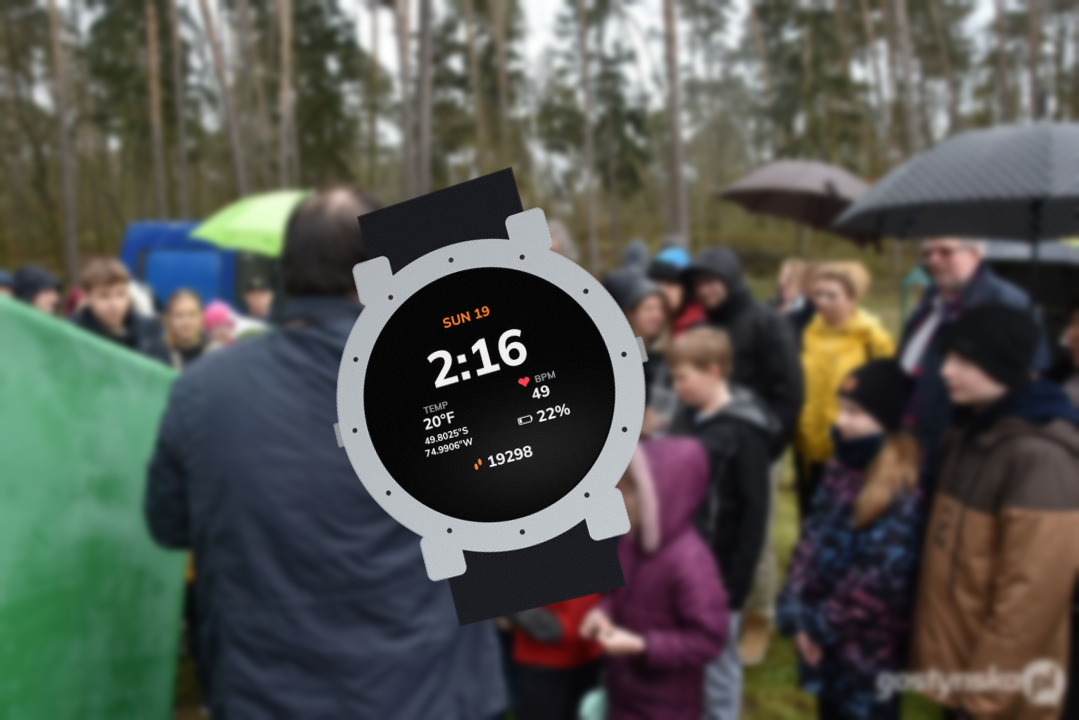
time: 2:16
